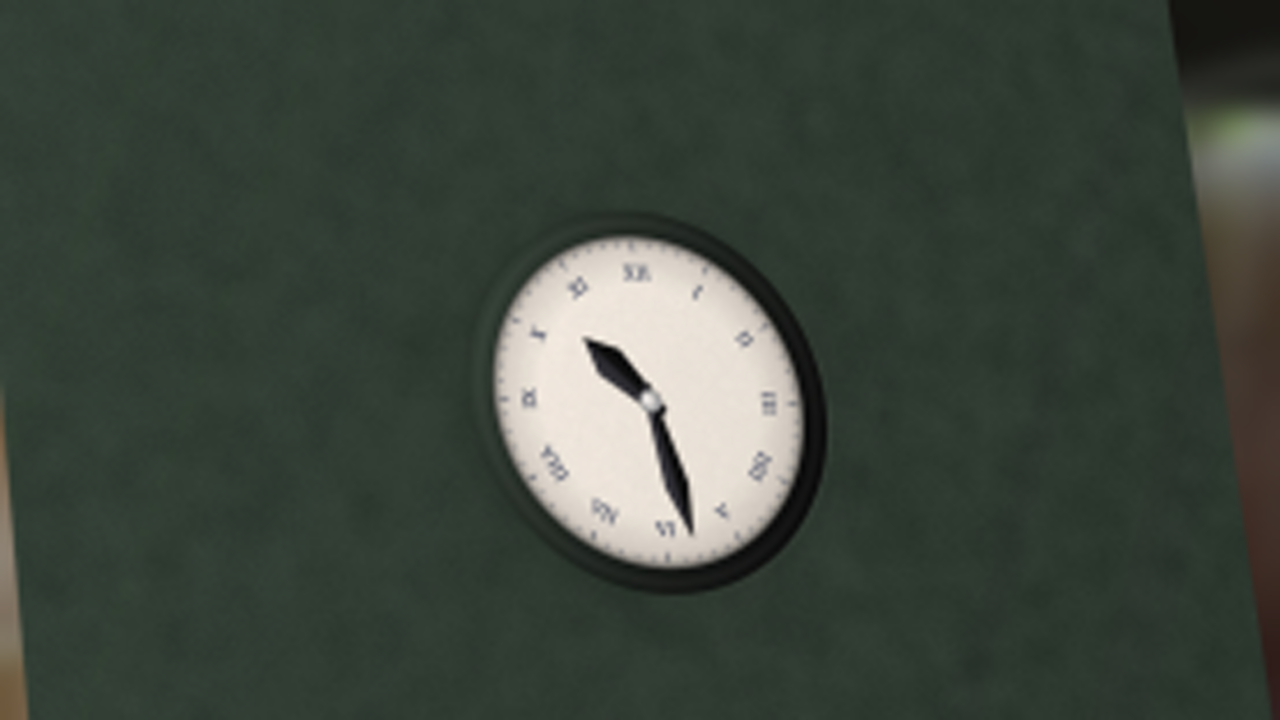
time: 10:28
